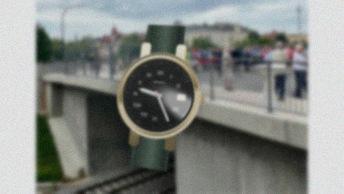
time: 9:25
